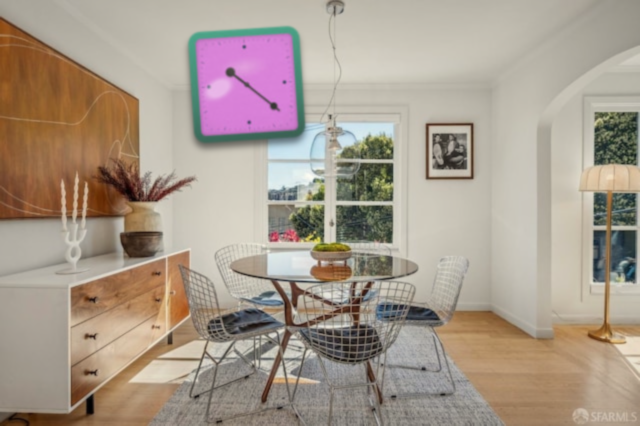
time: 10:22
